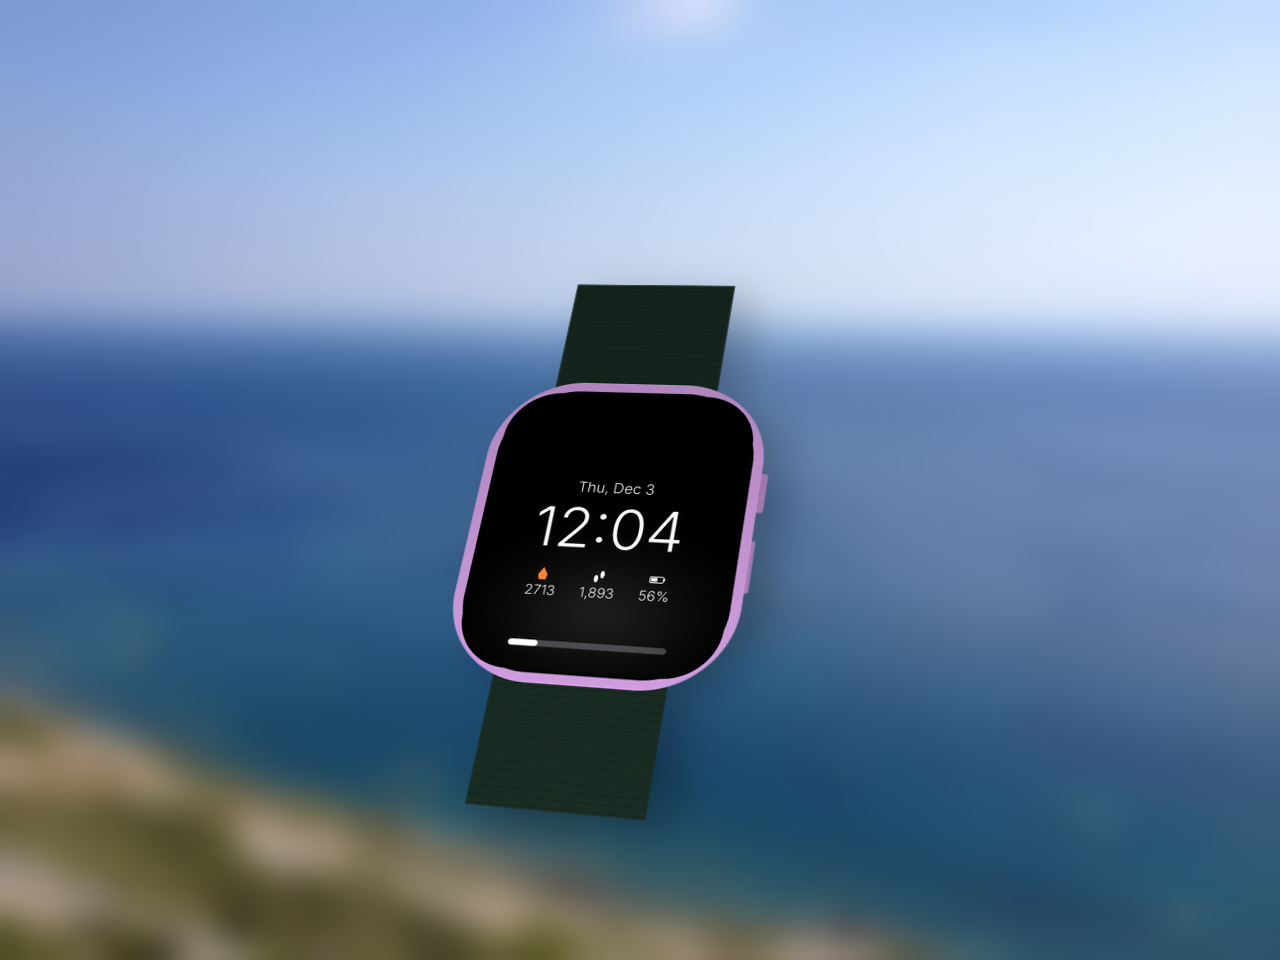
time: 12:04
